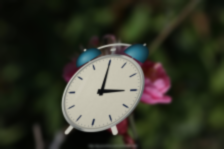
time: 3:00
